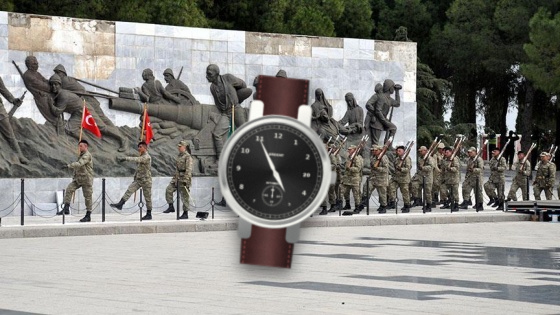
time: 4:55
